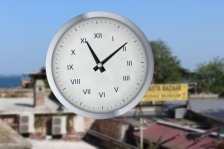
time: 11:09
